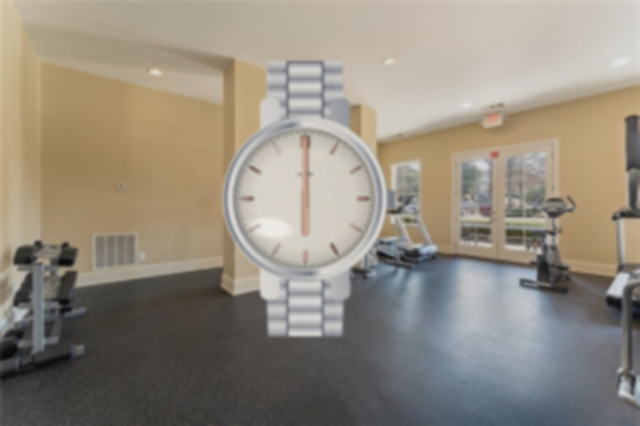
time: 6:00
